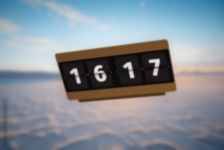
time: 16:17
